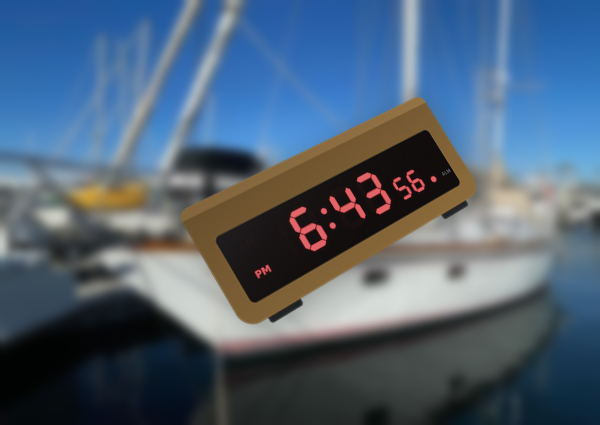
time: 6:43:56
